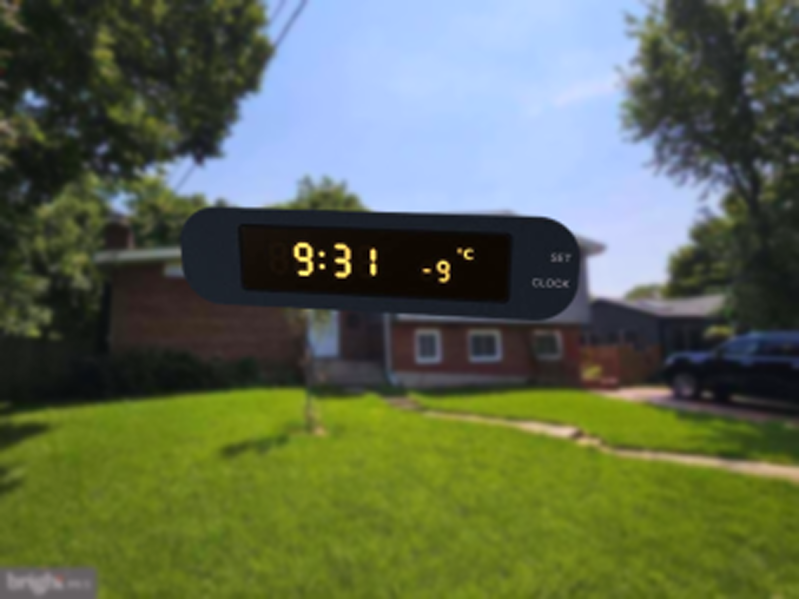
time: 9:31
